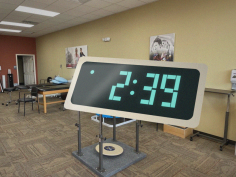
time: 2:39
